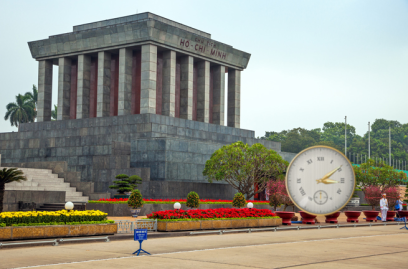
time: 3:09
